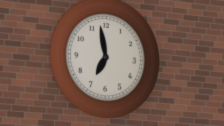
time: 6:58
